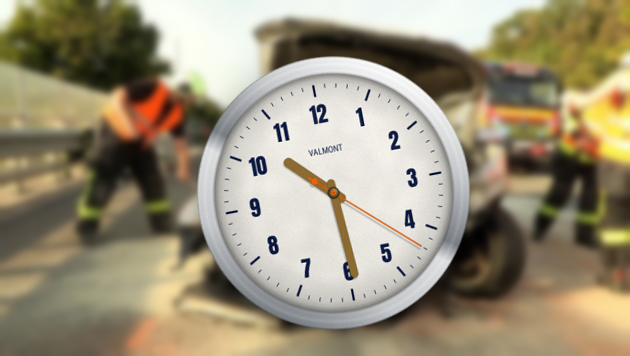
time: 10:29:22
